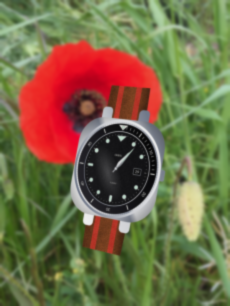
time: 1:06
